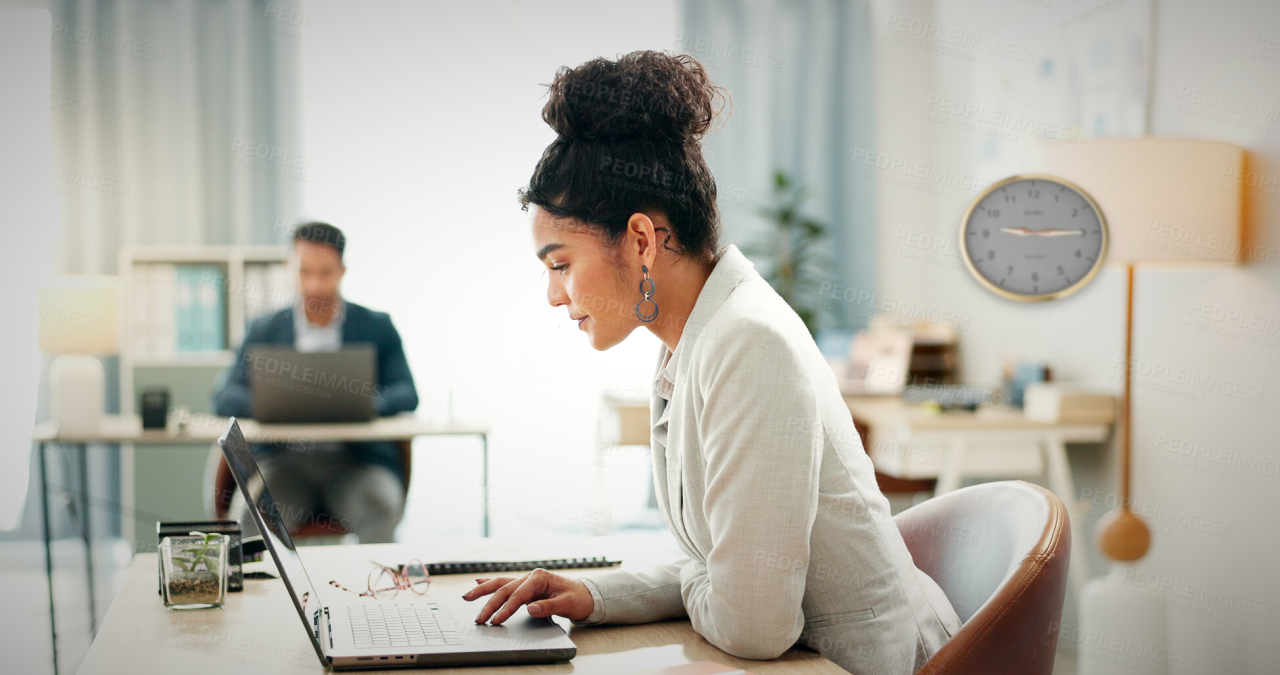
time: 9:15
